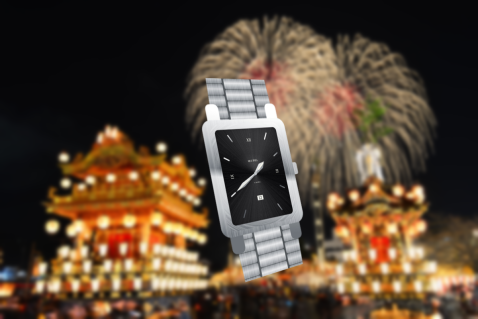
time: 1:40
